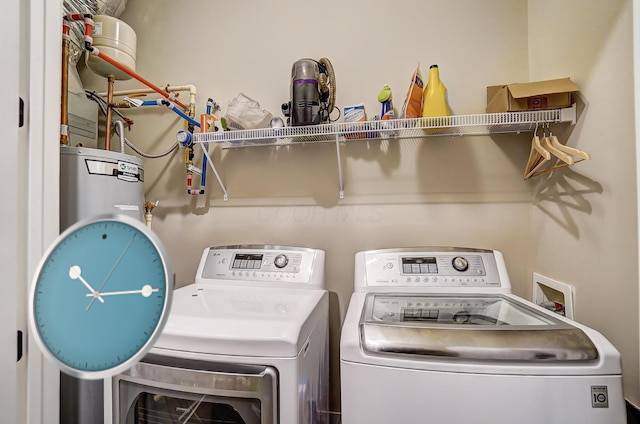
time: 10:14:05
